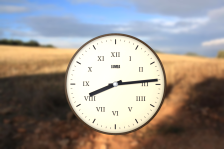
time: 8:14
